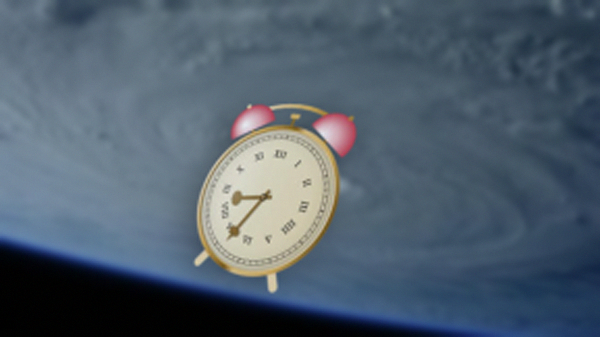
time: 8:34
